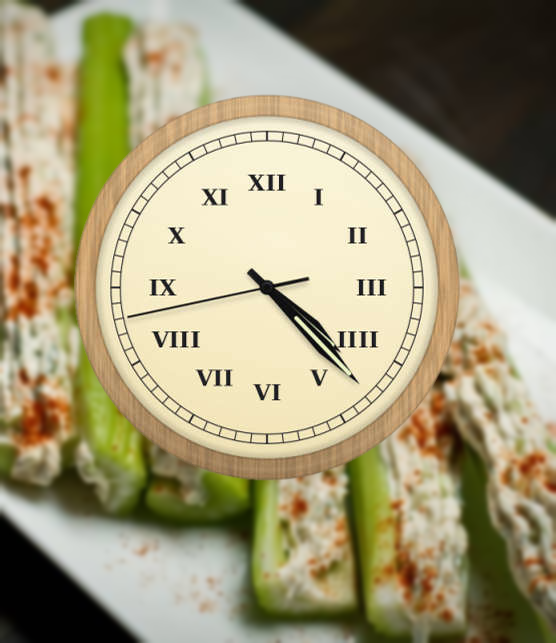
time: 4:22:43
